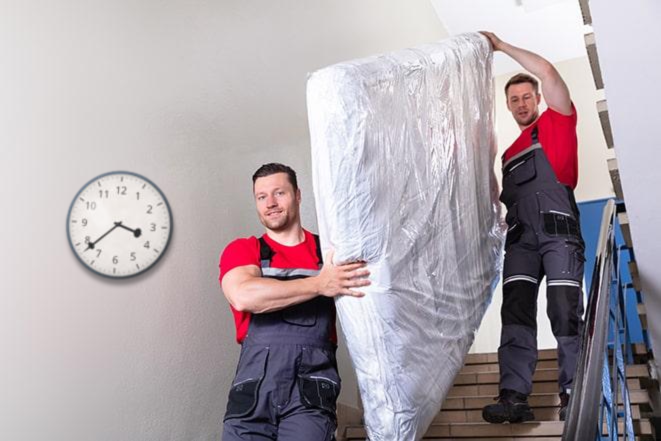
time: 3:38
